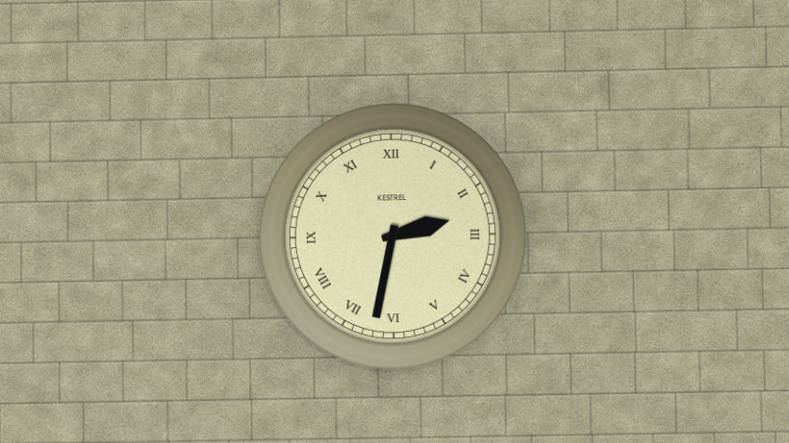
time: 2:32
